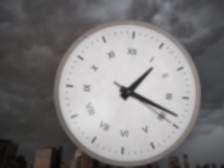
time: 1:18:20
